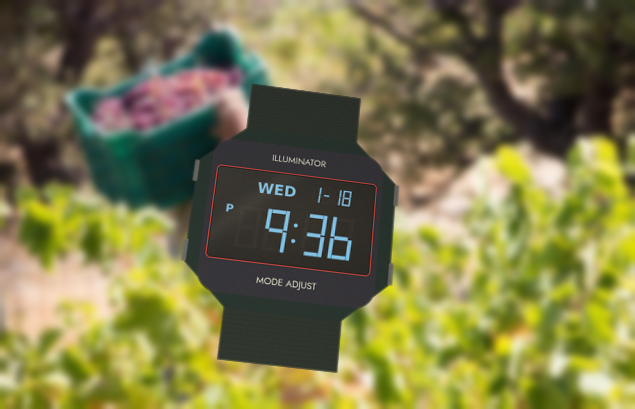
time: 9:36
